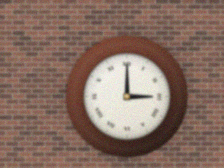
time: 3:00
